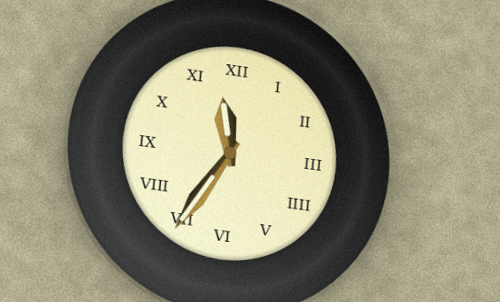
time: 11:35
